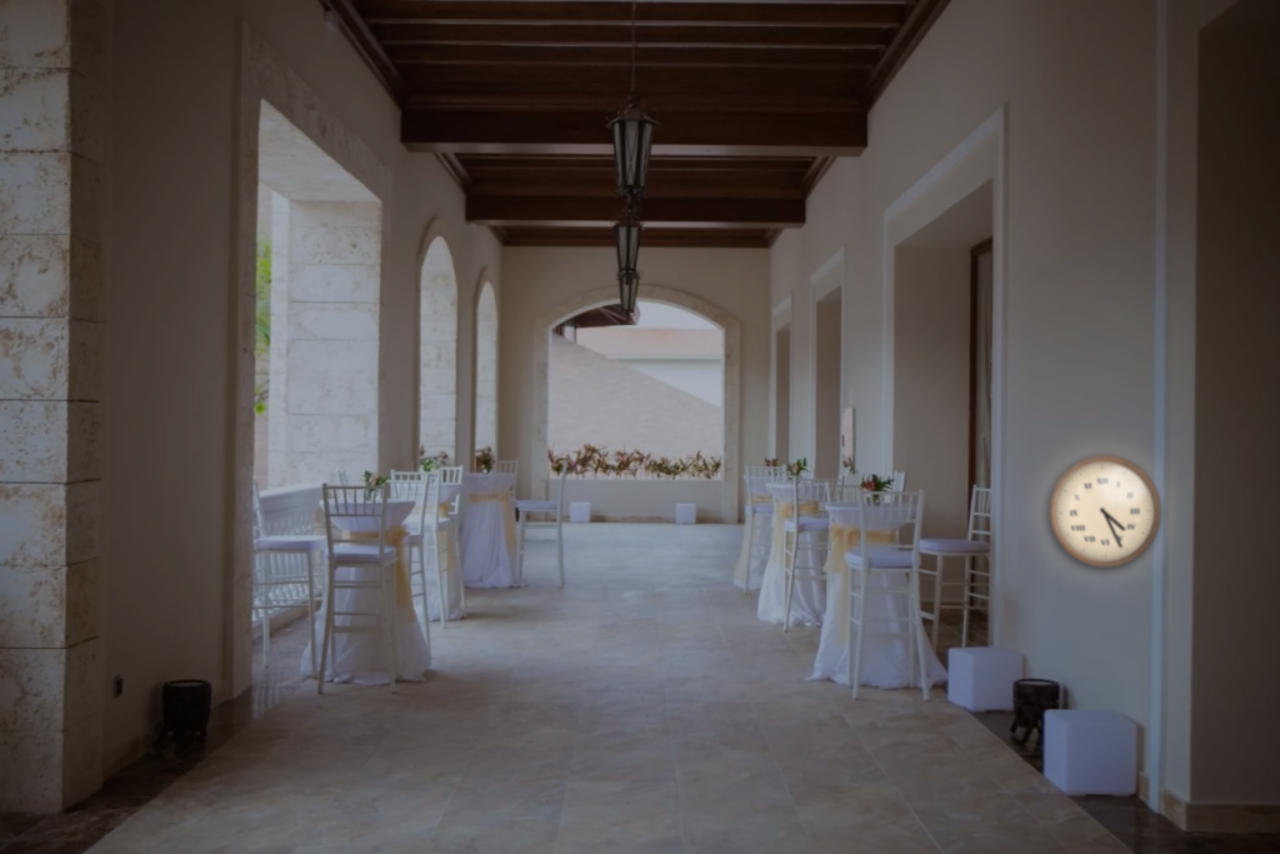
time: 4:26
